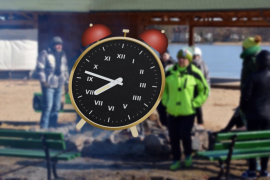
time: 7:47
